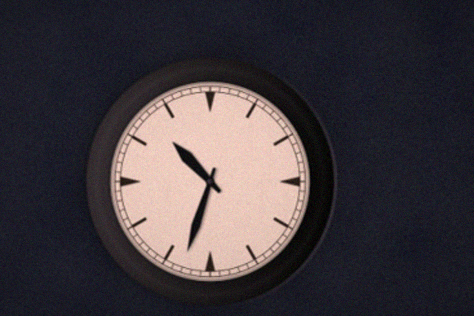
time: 10:33
